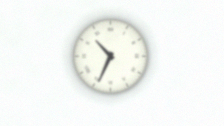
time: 10:34
